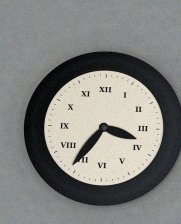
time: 3:36
